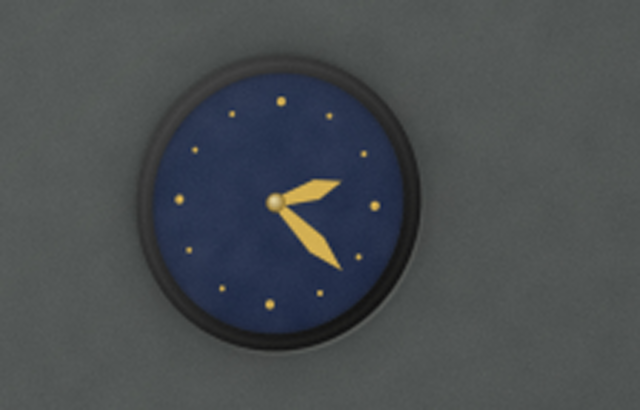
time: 2:22
